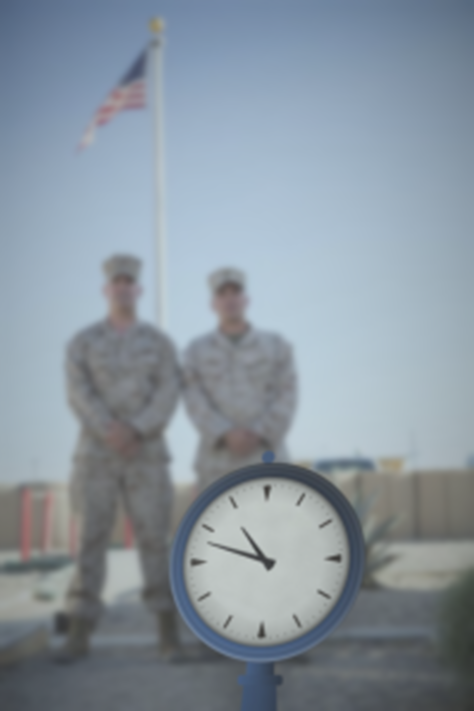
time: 10:48
